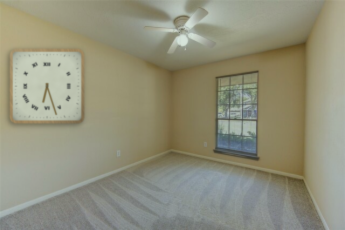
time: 6:27
